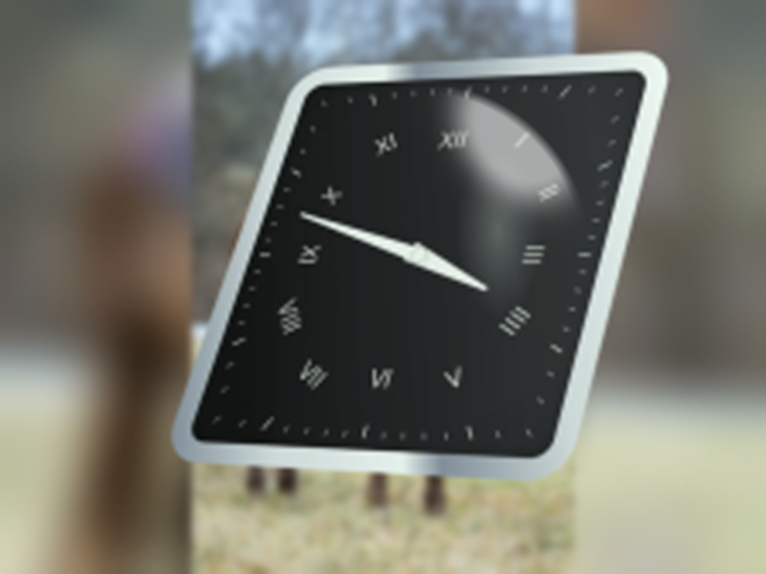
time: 3:48
